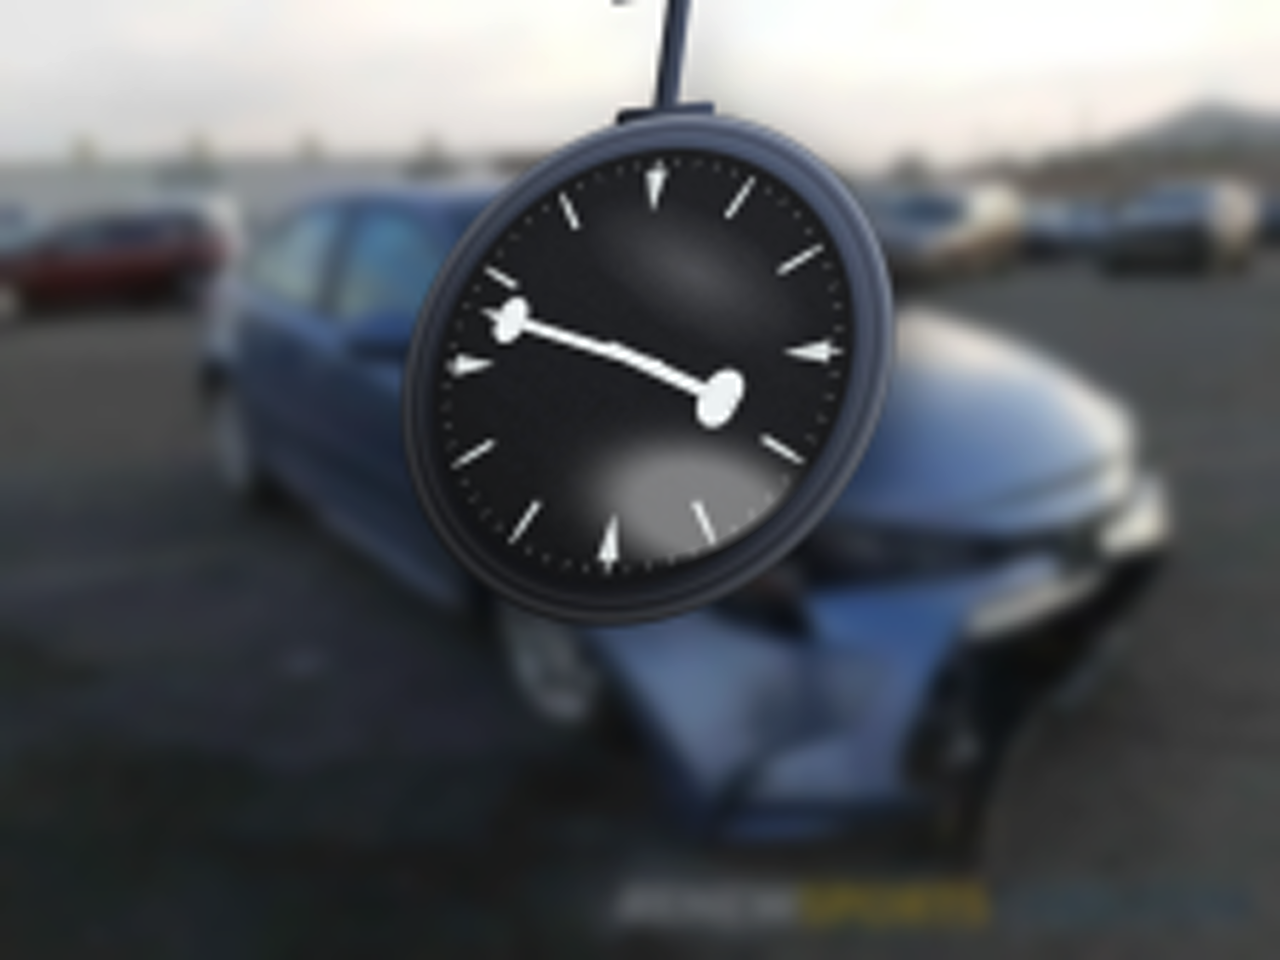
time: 3:48
